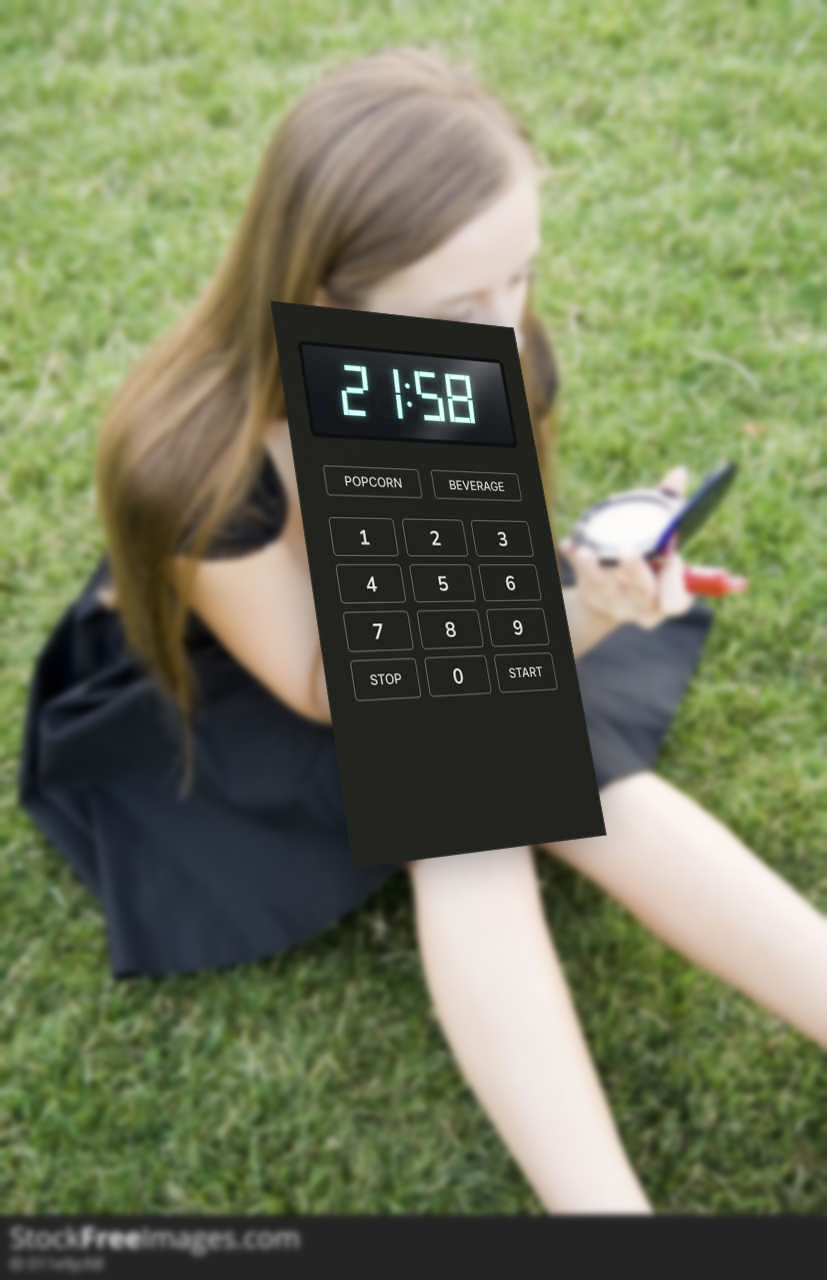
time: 21:58
